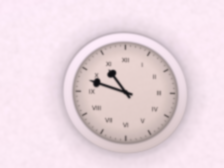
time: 10:48
